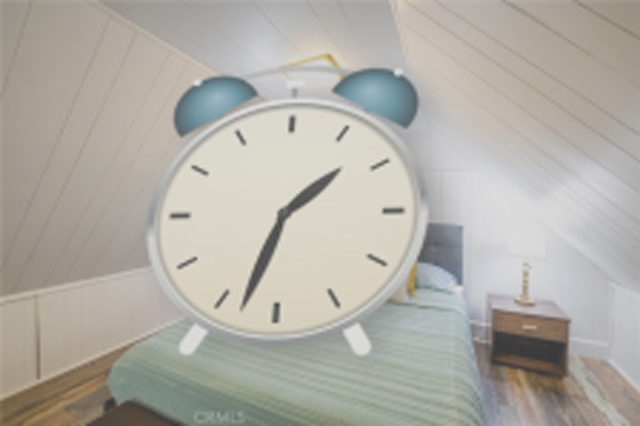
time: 1:33
